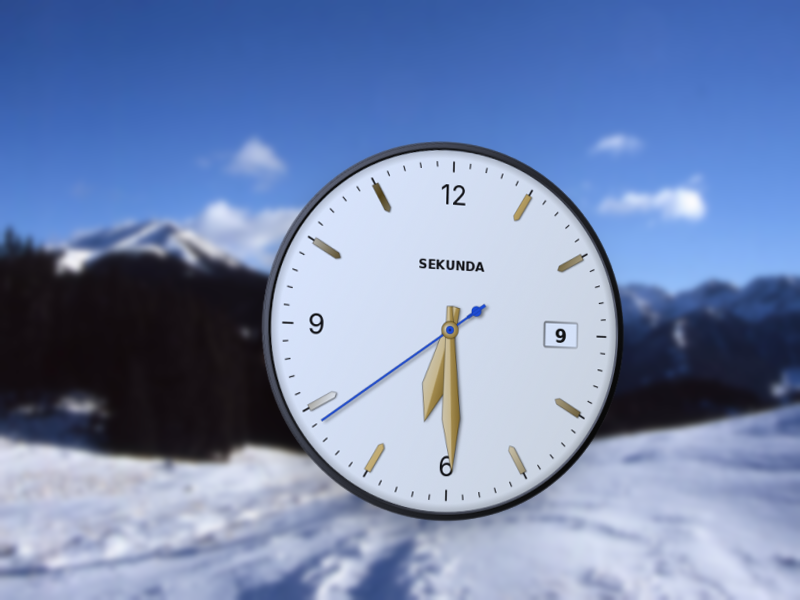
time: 6:29:39
